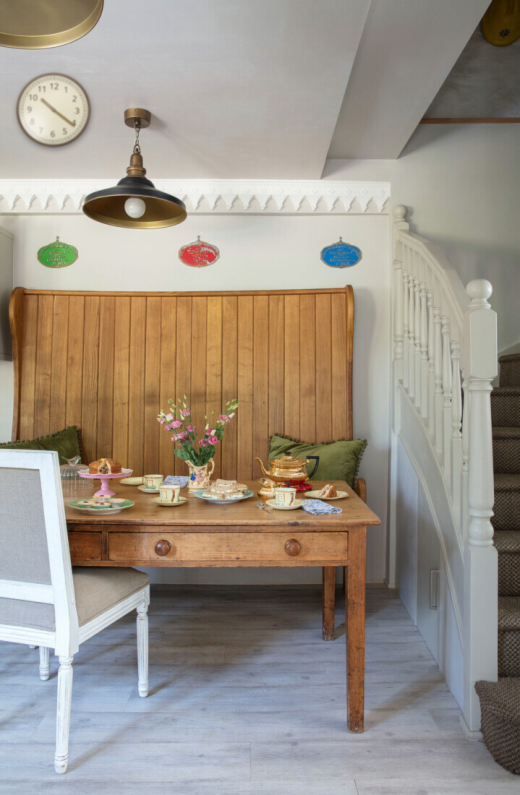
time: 10:21
